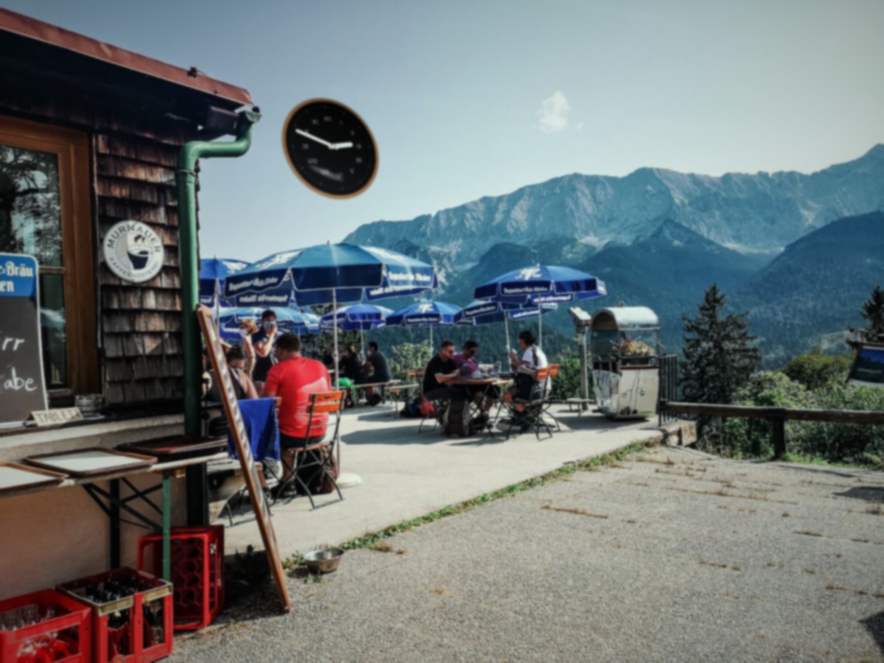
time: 2:49
